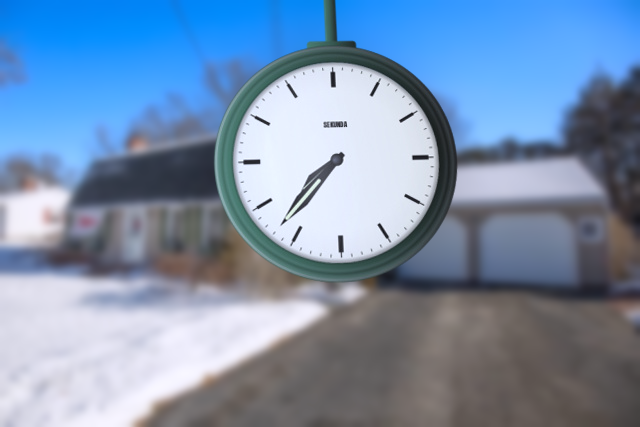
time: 7:37
